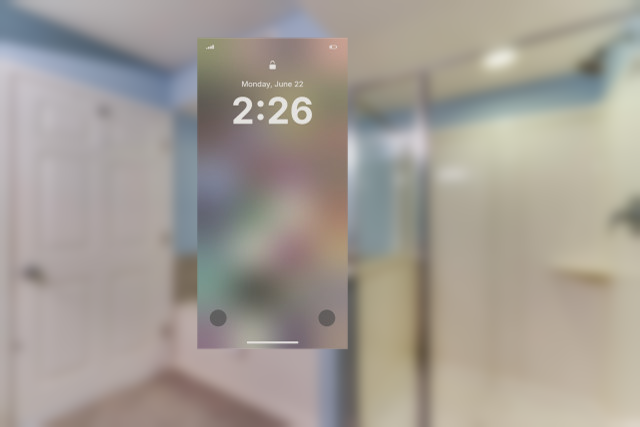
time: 2:26
